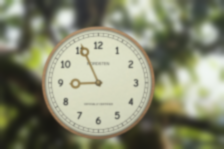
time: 8:56
